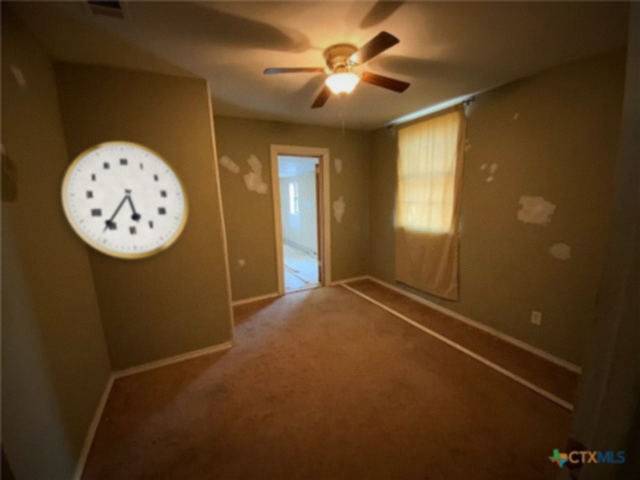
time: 5:36
